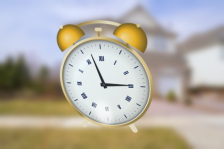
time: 2:57
